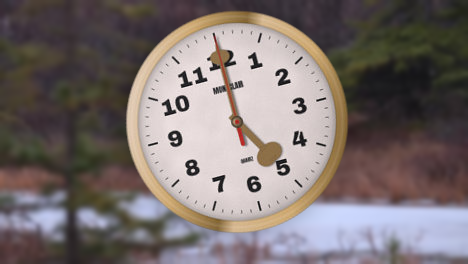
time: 5:00:00
